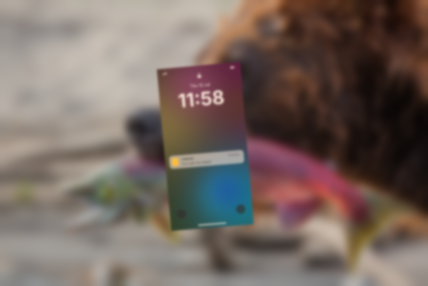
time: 11:58
